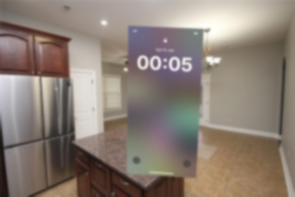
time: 0:05
